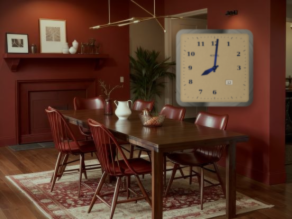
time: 8:01
